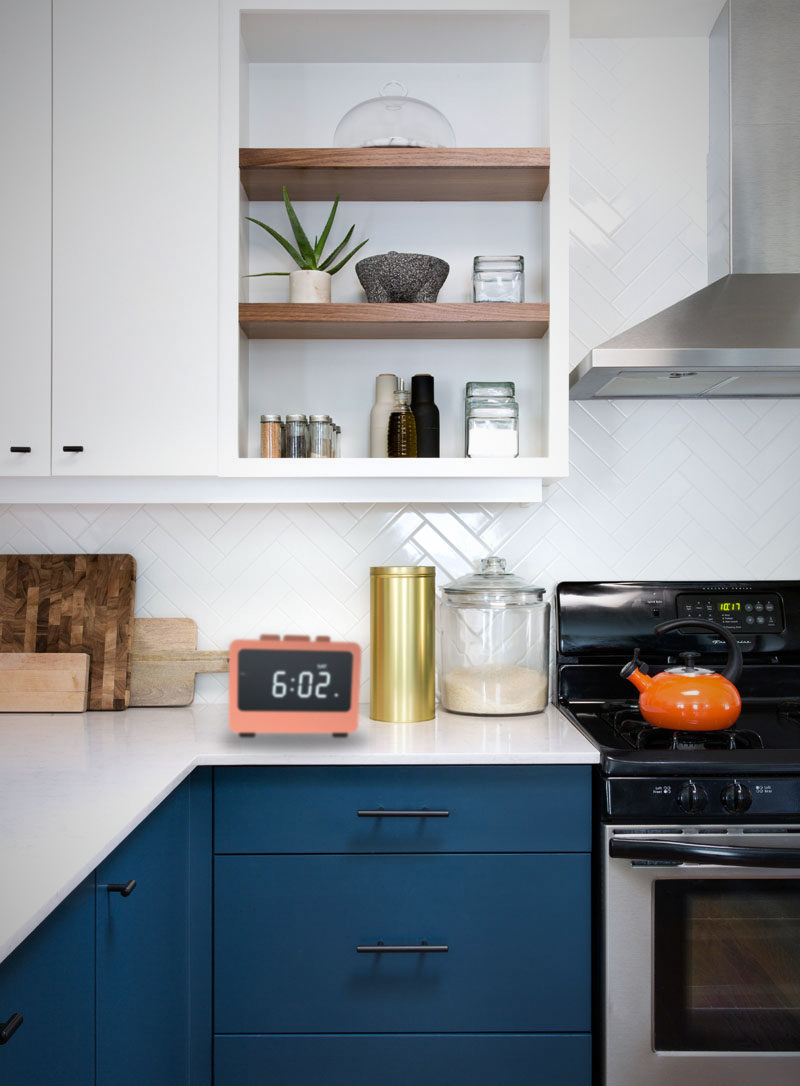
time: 6:02
